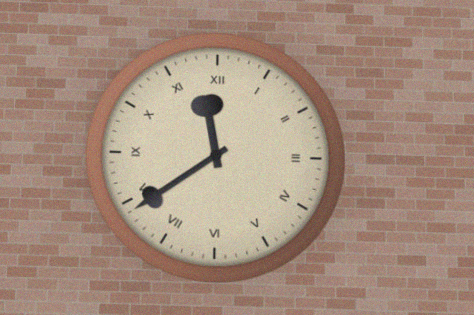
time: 11:39
